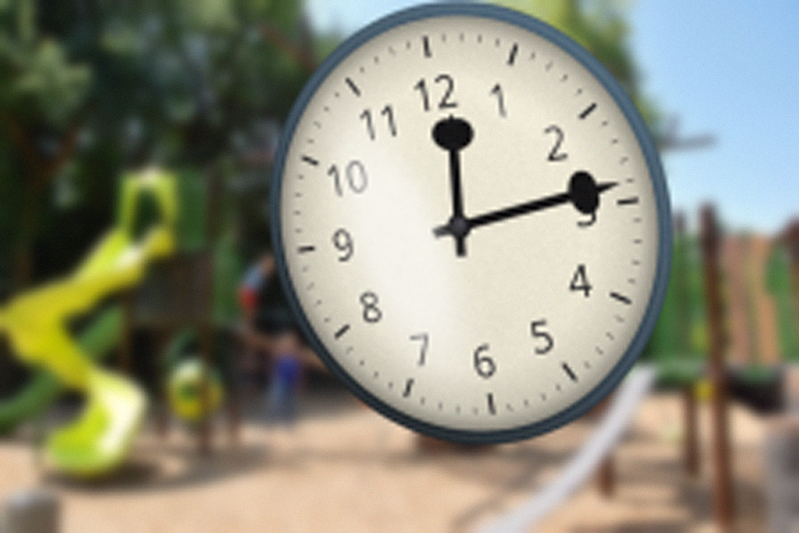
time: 12:14
